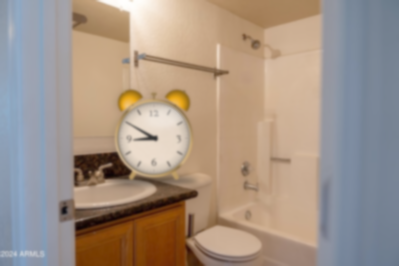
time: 8:50
